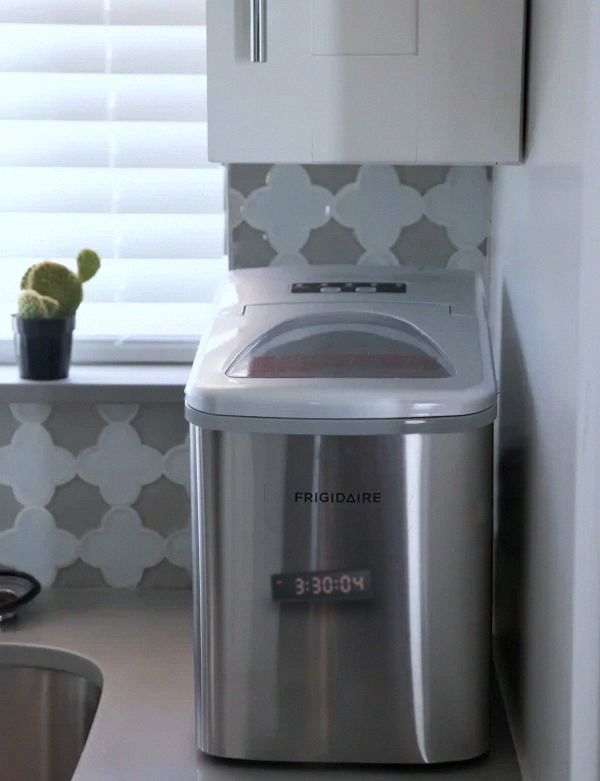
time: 3:30:04
